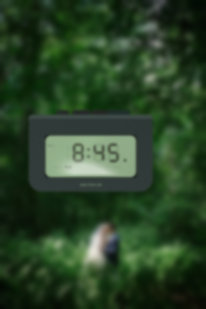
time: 8:45
